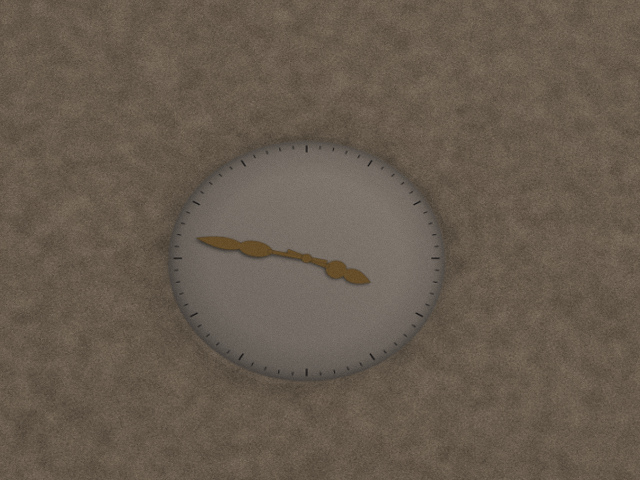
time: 3:47
